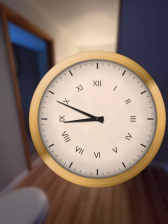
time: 8:49
